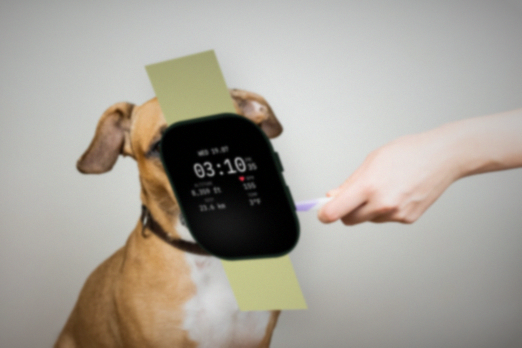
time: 3:10
